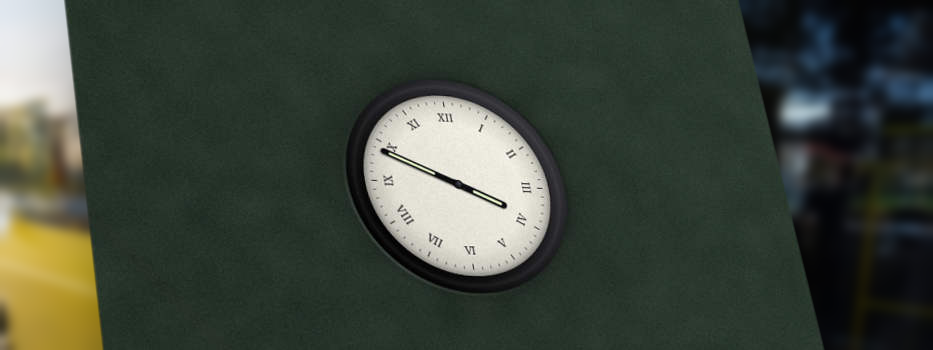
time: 3:49
